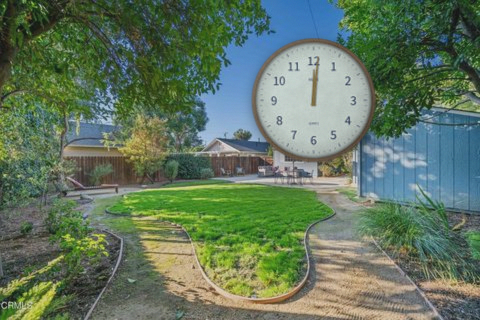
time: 12:01
